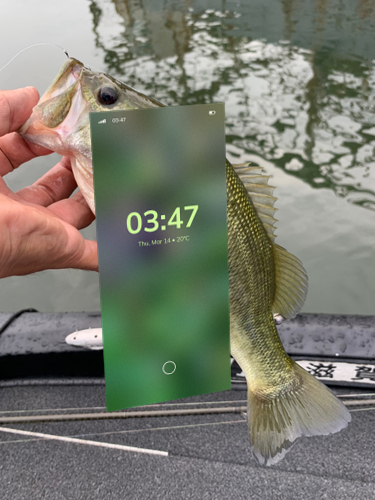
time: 3:47
